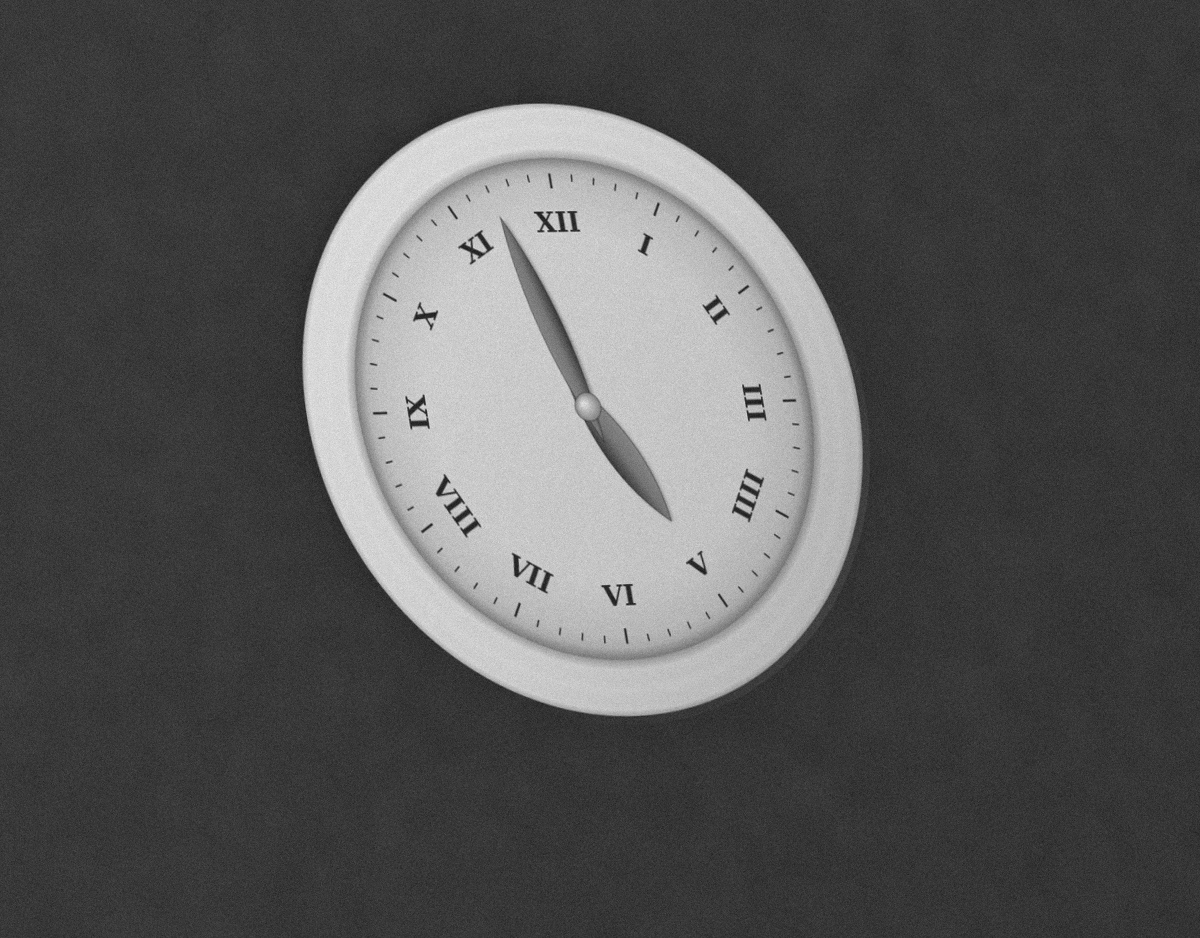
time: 4:57
